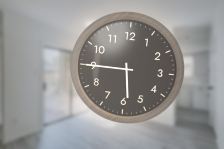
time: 5:45
